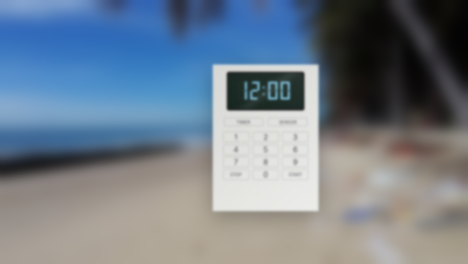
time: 12:00
